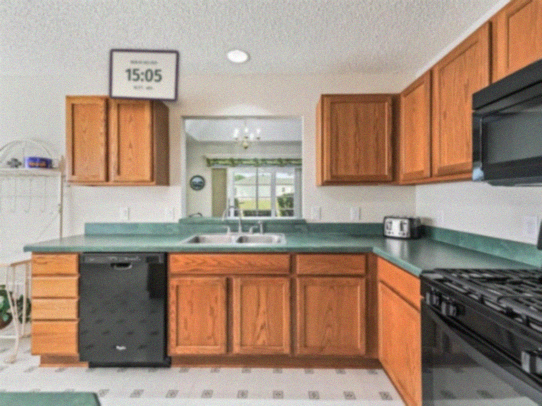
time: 15:05
